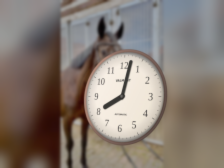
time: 8:02
